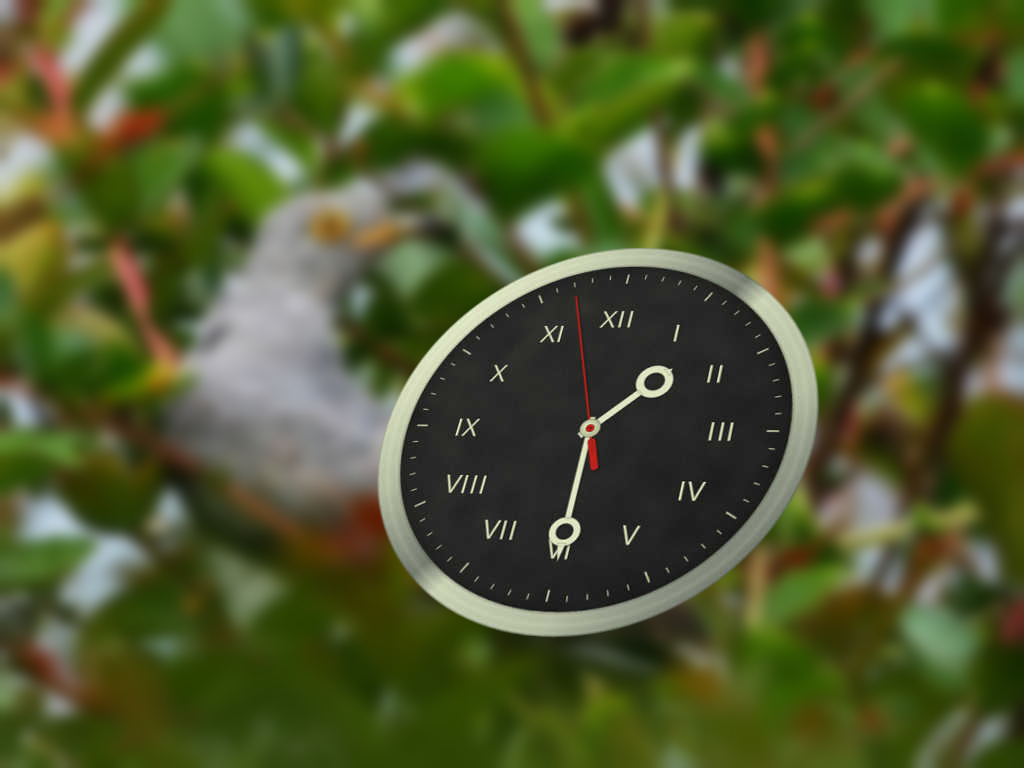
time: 1:29:57
